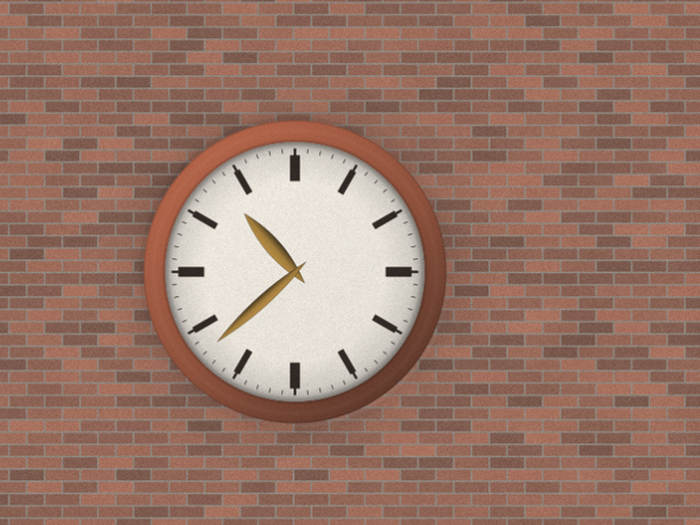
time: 10:38
